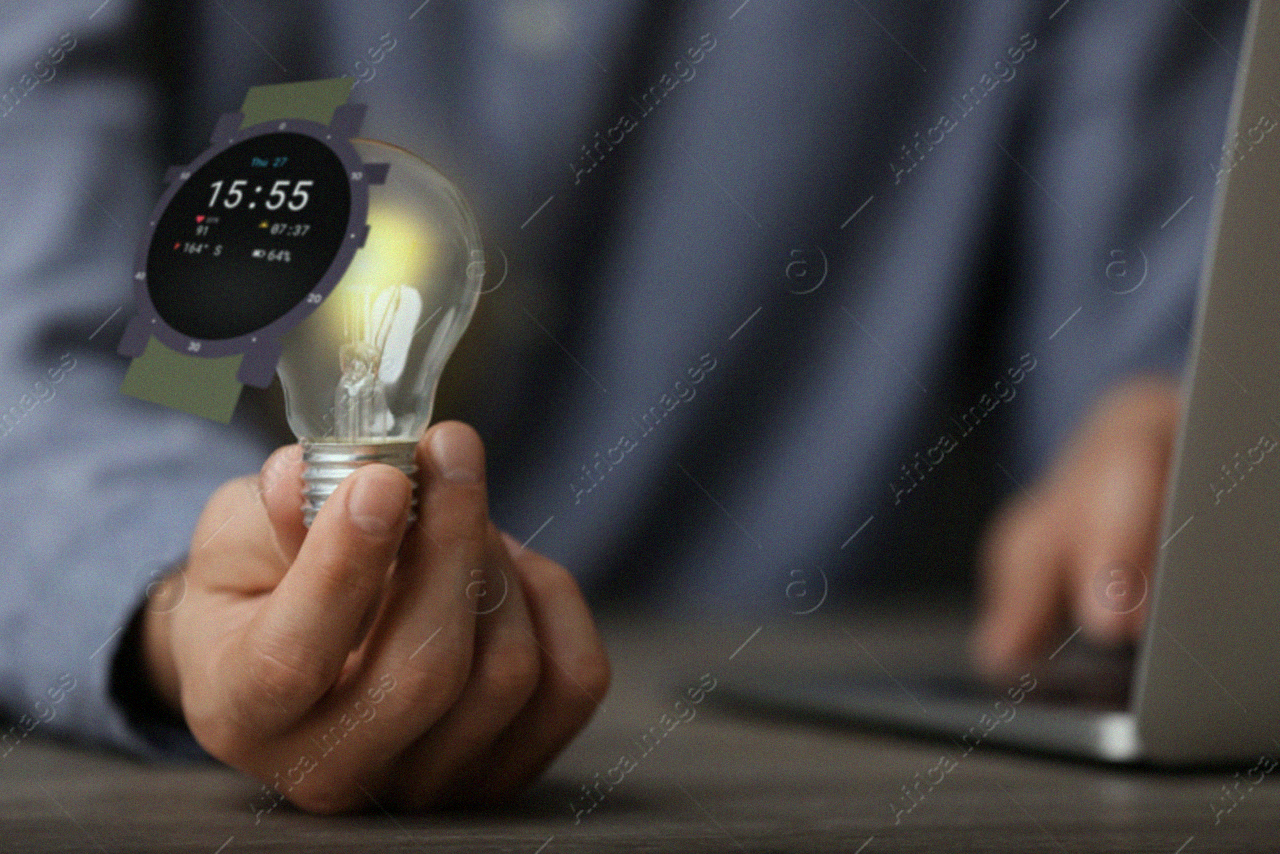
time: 15:55
